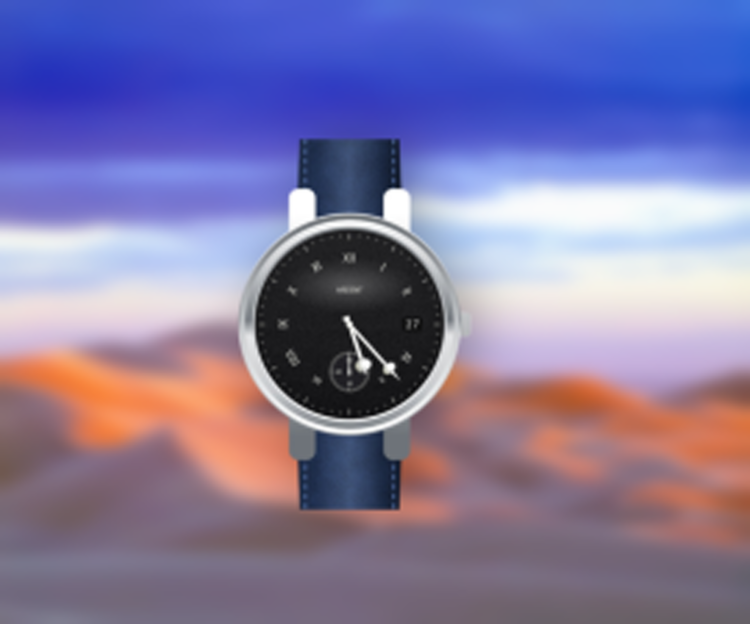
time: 5:23
